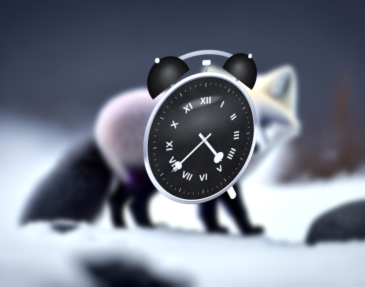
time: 4:39
